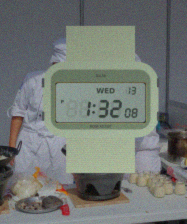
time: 1:32:08
